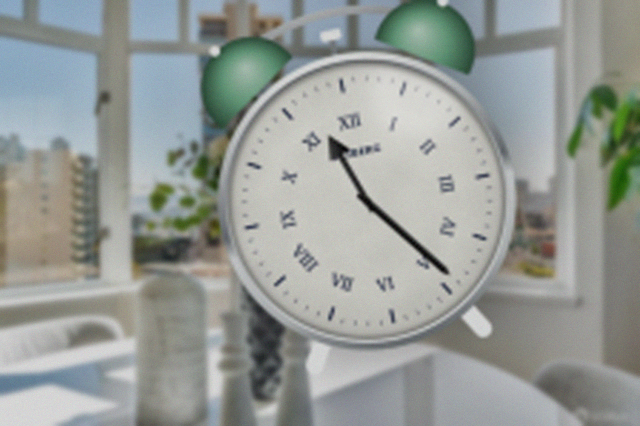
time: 11:24
